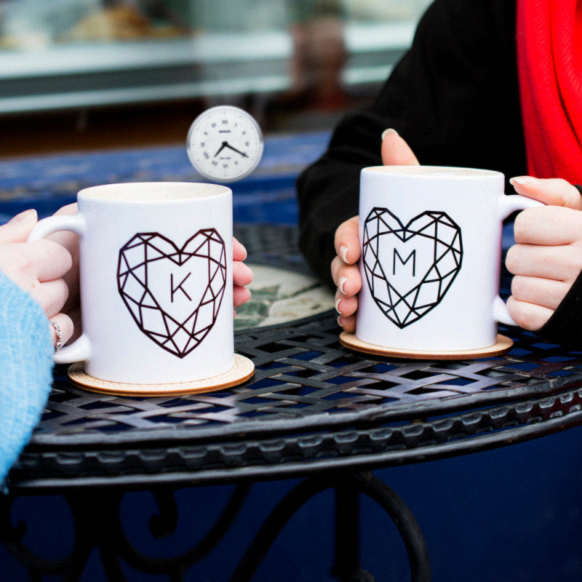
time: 7:20
